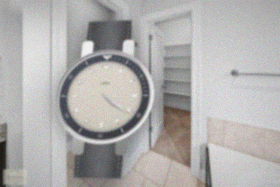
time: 4:21
